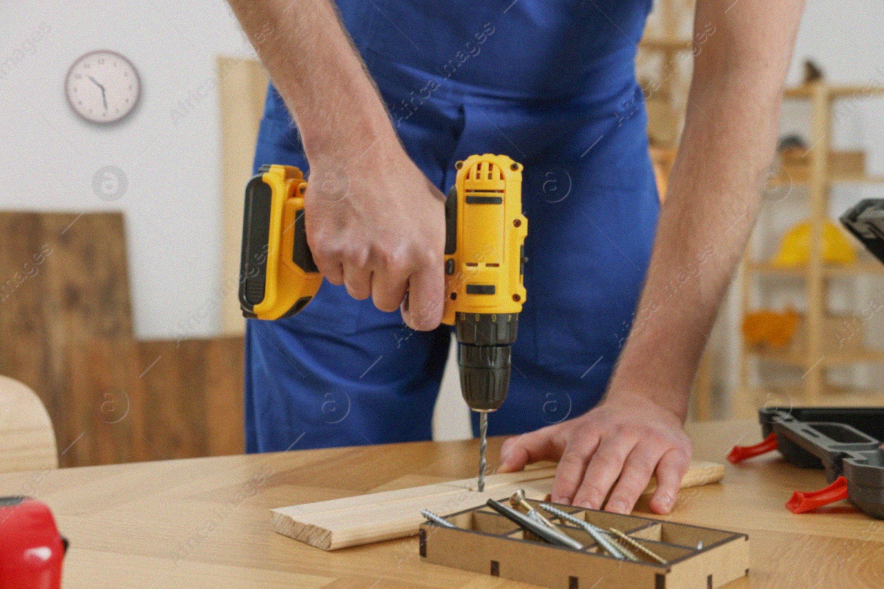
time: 10:29
